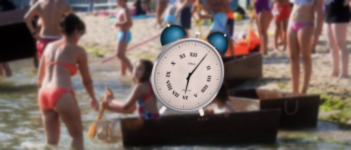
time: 6:05
